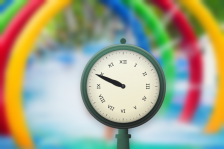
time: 9:49
